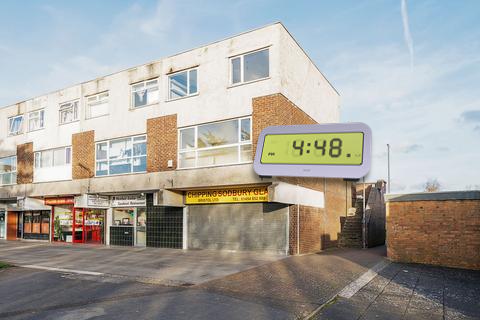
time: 4:48
